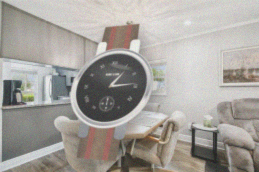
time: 1:14
